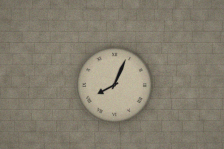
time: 8:04
